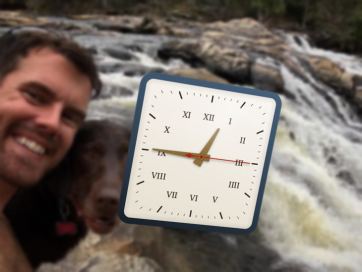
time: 12:45:15
